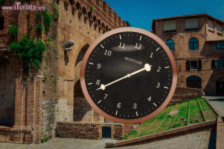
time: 1:38
